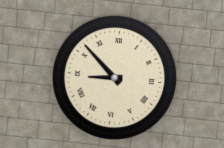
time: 8:52
